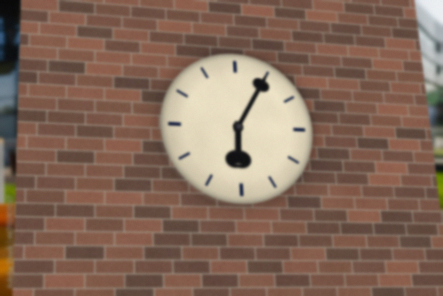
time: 6:05
